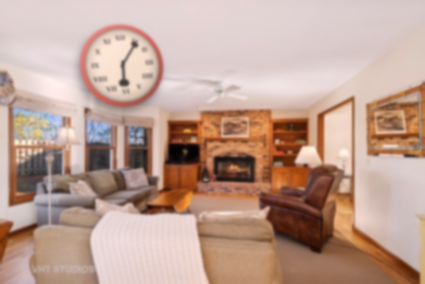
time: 6:06
